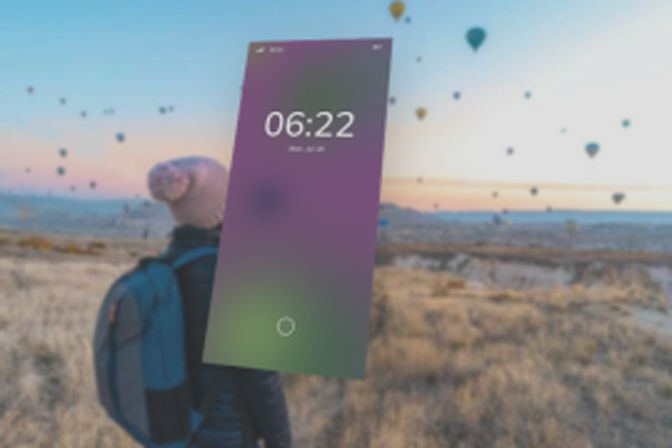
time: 6:22
